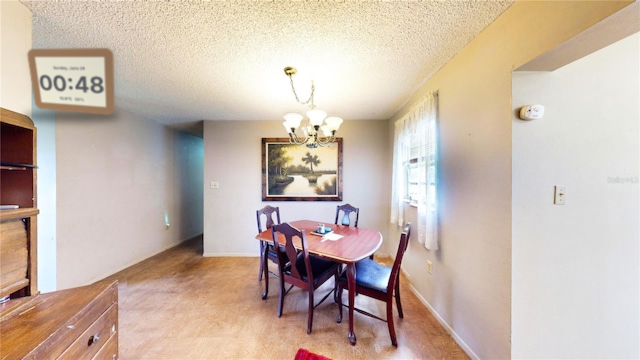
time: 0:48
